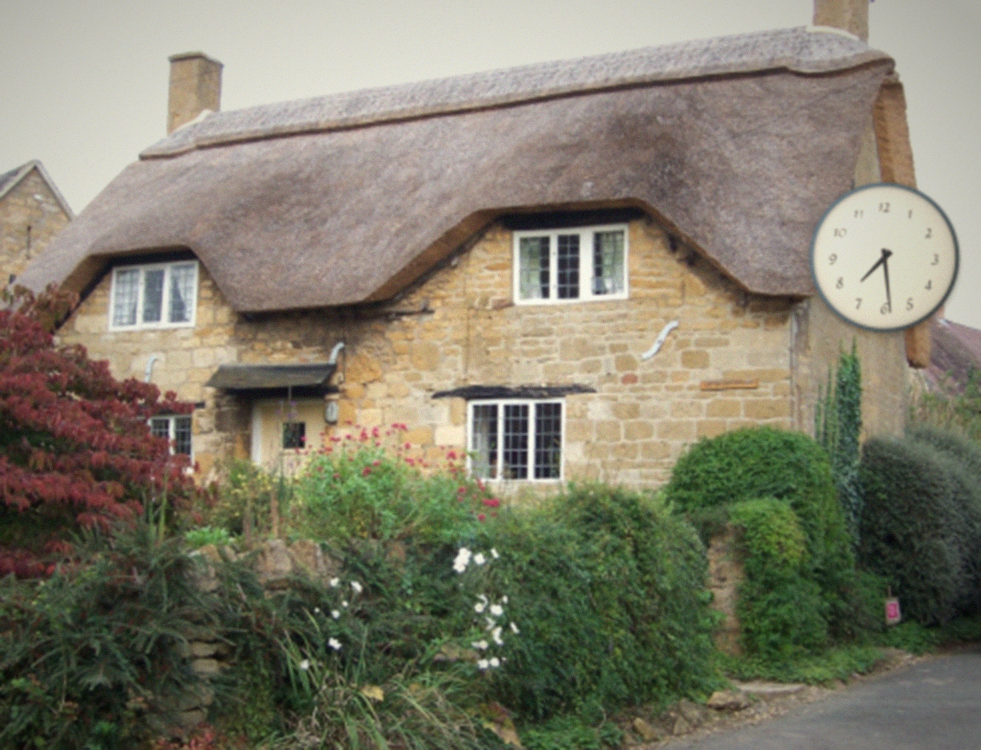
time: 7:29
